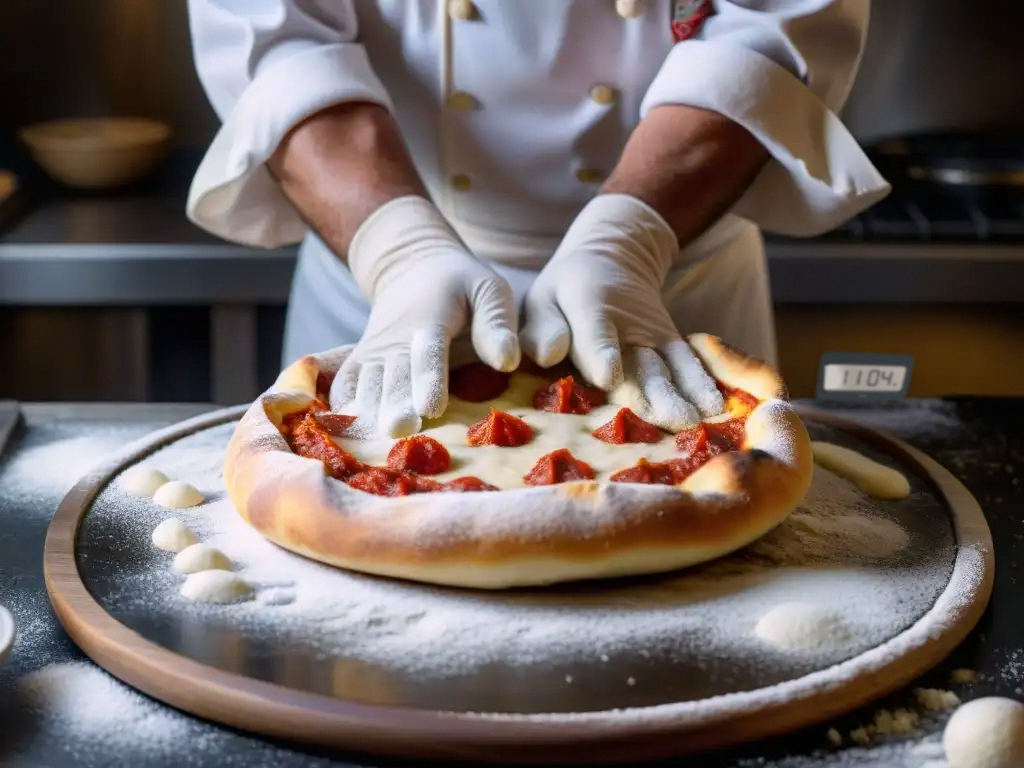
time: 11:04
